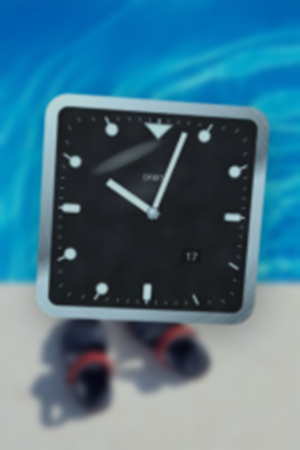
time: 10:03
